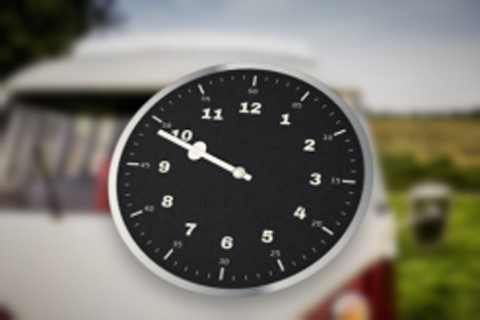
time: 9:49
